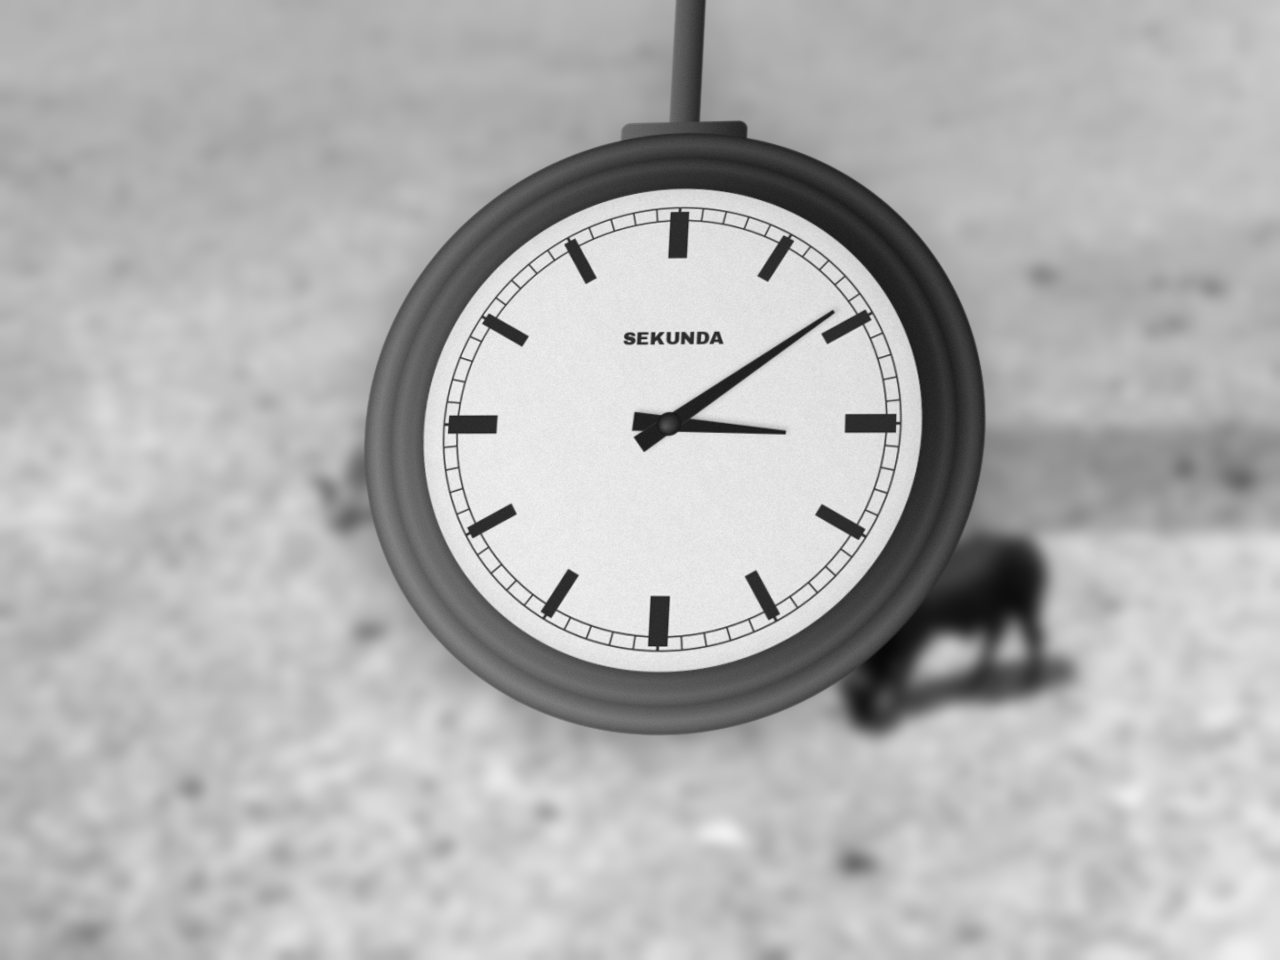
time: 3:09
